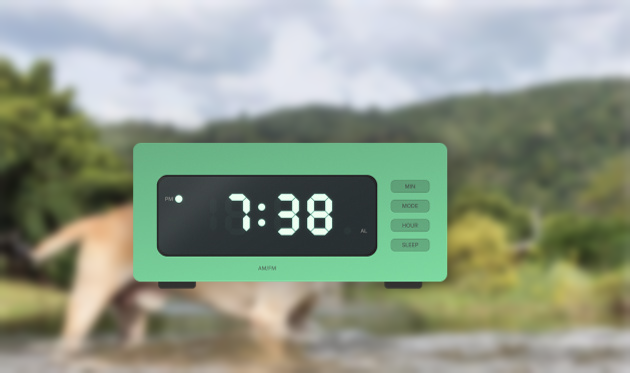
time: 7:38
